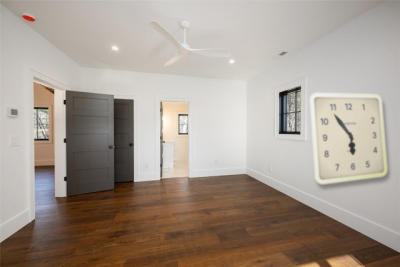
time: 5:54
